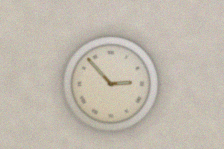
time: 2:53
